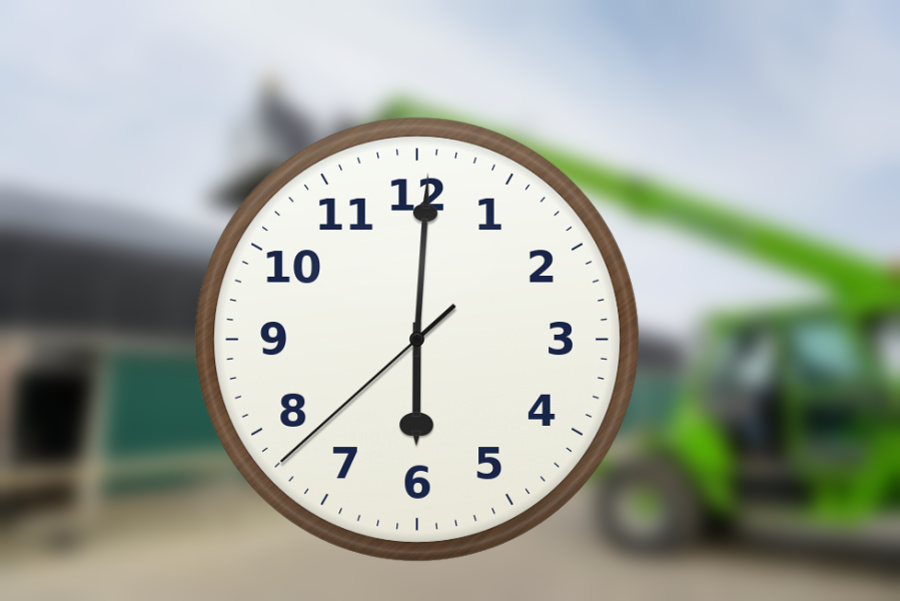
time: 6:00:38
